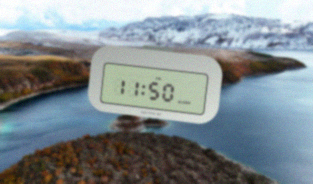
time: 11:50
